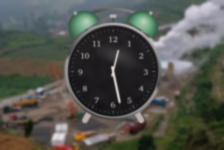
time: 12:28
